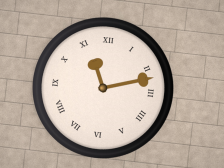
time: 11:12
